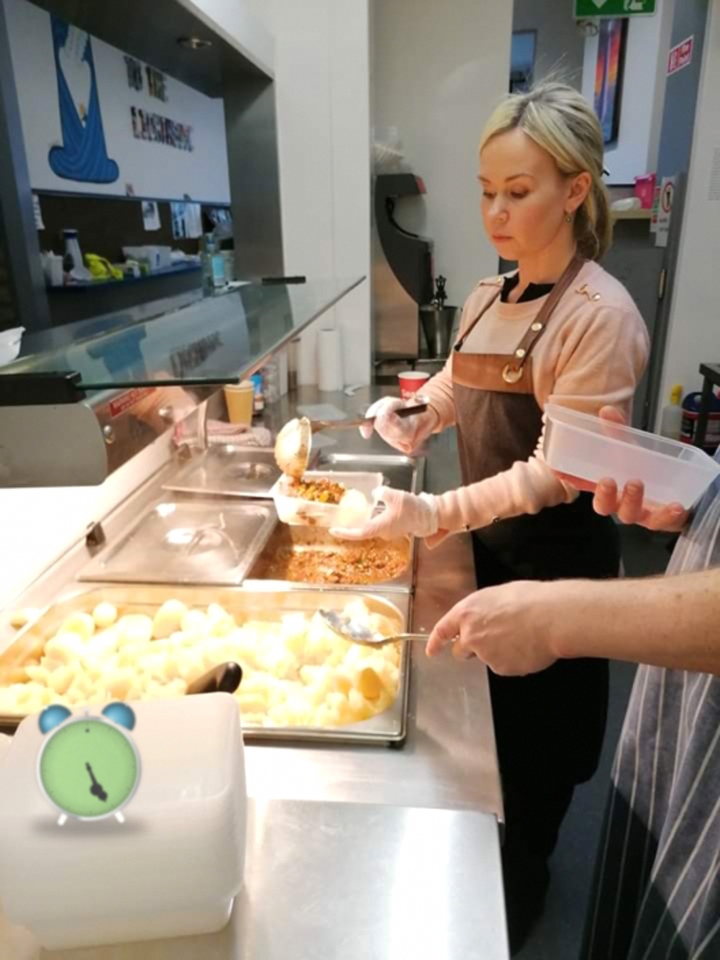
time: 5:26
